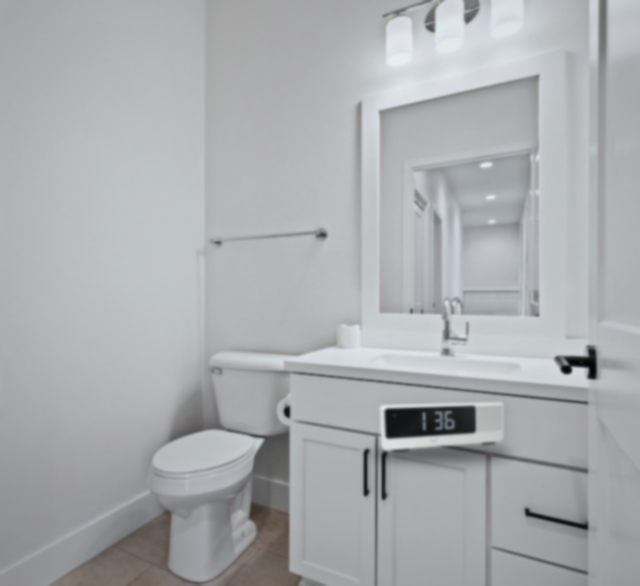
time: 1:36
